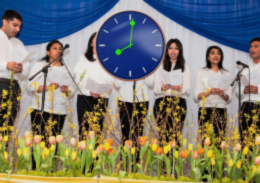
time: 8:01
